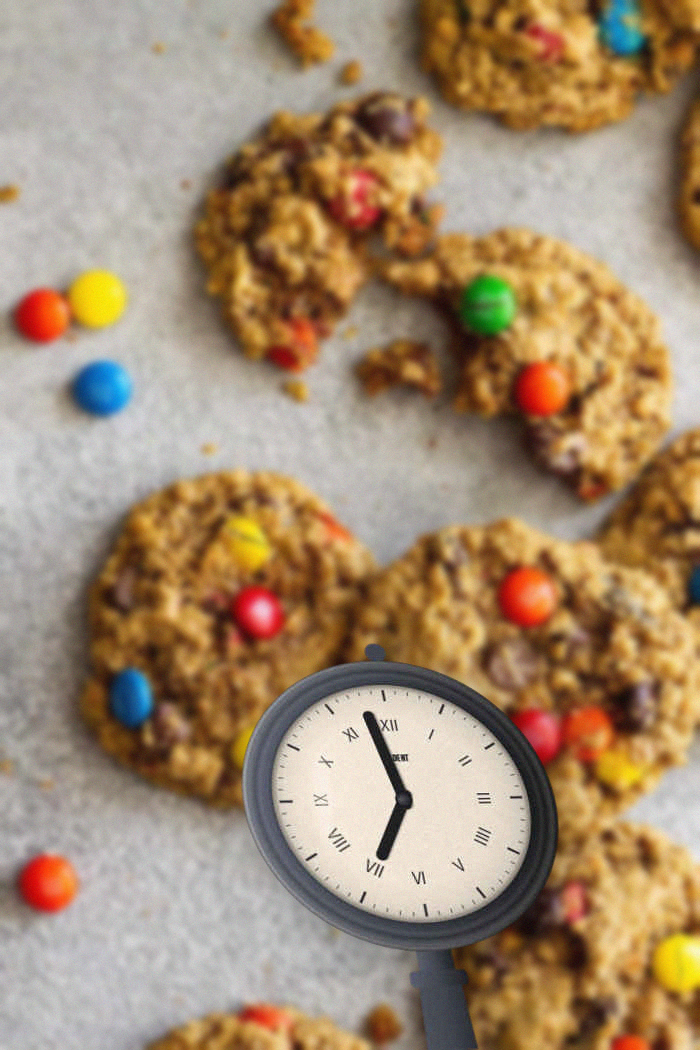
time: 6:58
